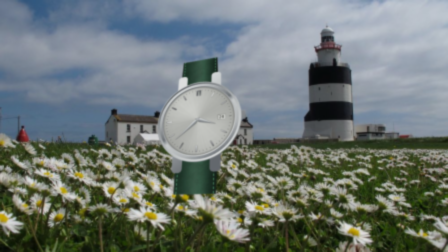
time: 3:38
